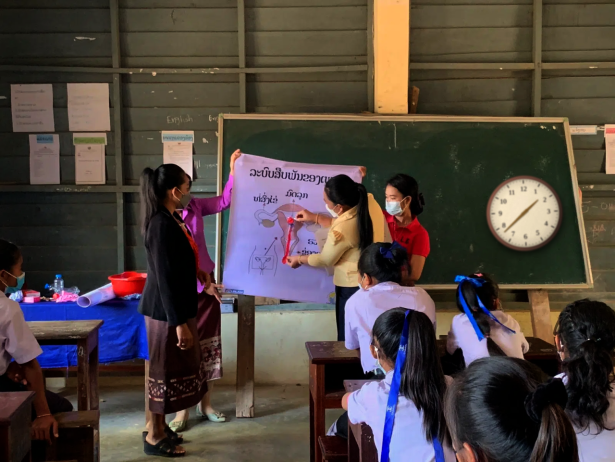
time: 1:38
